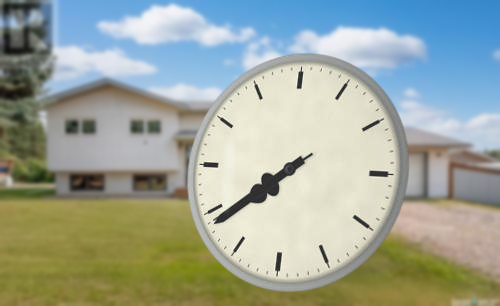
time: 7:38:39
